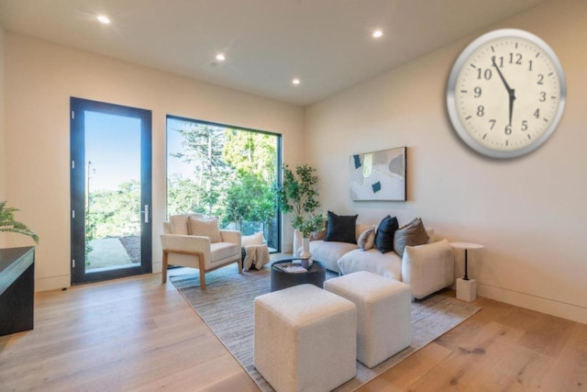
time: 5:54
